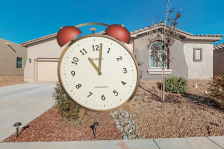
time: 11:02
